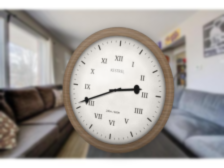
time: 2:41
